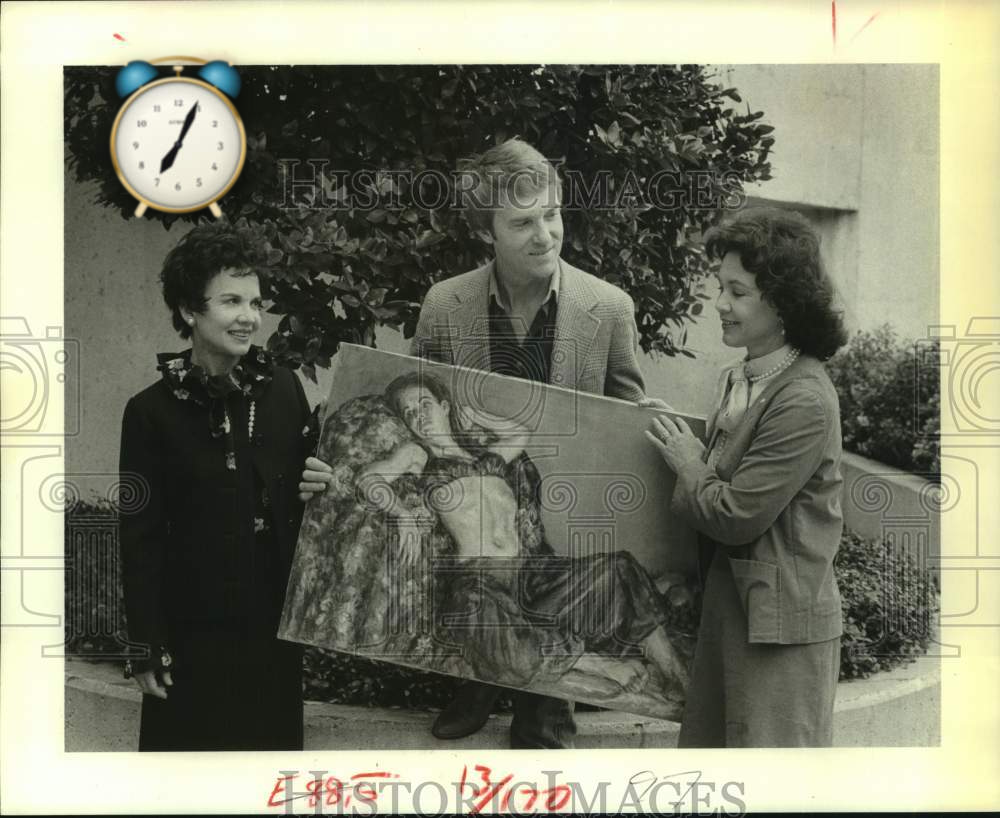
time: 7:04
